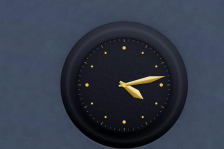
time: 4:13
